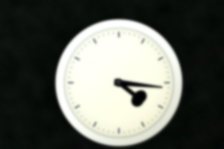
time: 4:16
